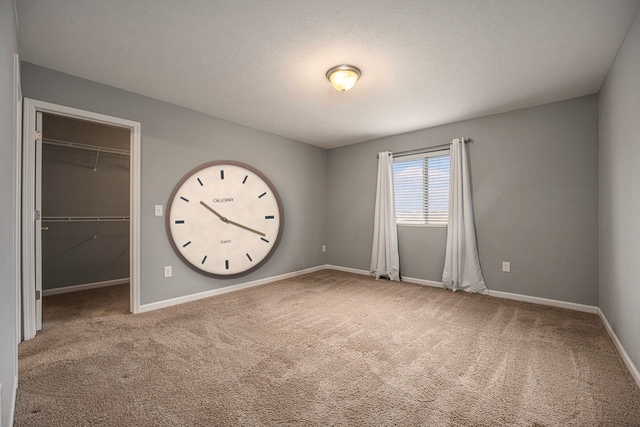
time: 10:19
